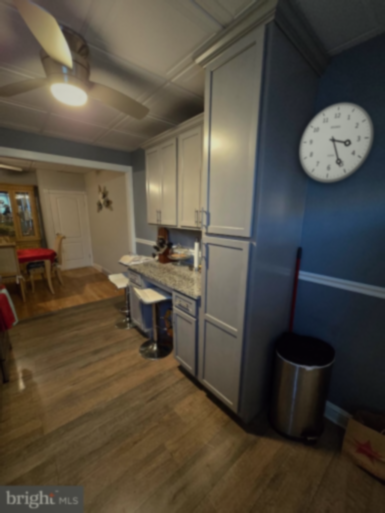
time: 3:26
